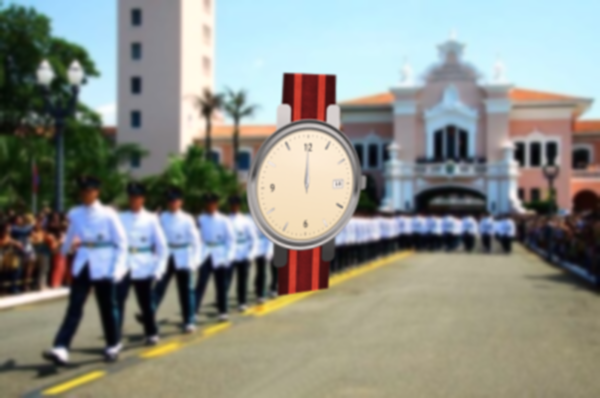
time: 12:00
